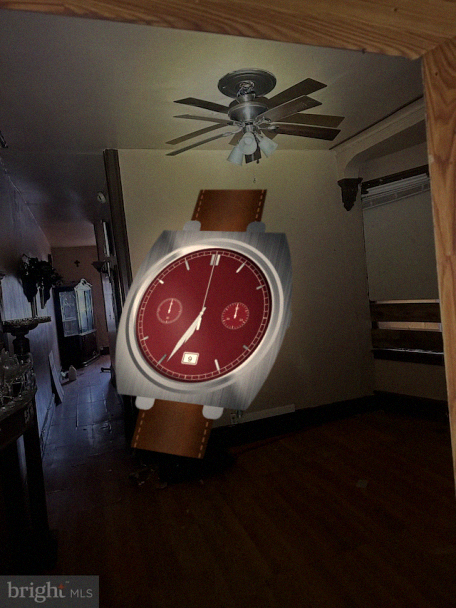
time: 6:34
